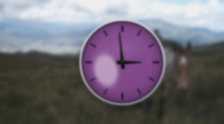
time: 2:59
